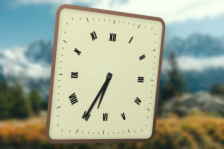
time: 6:35
